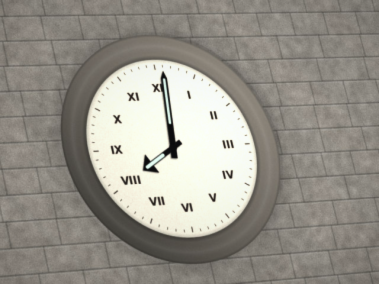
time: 8:01
